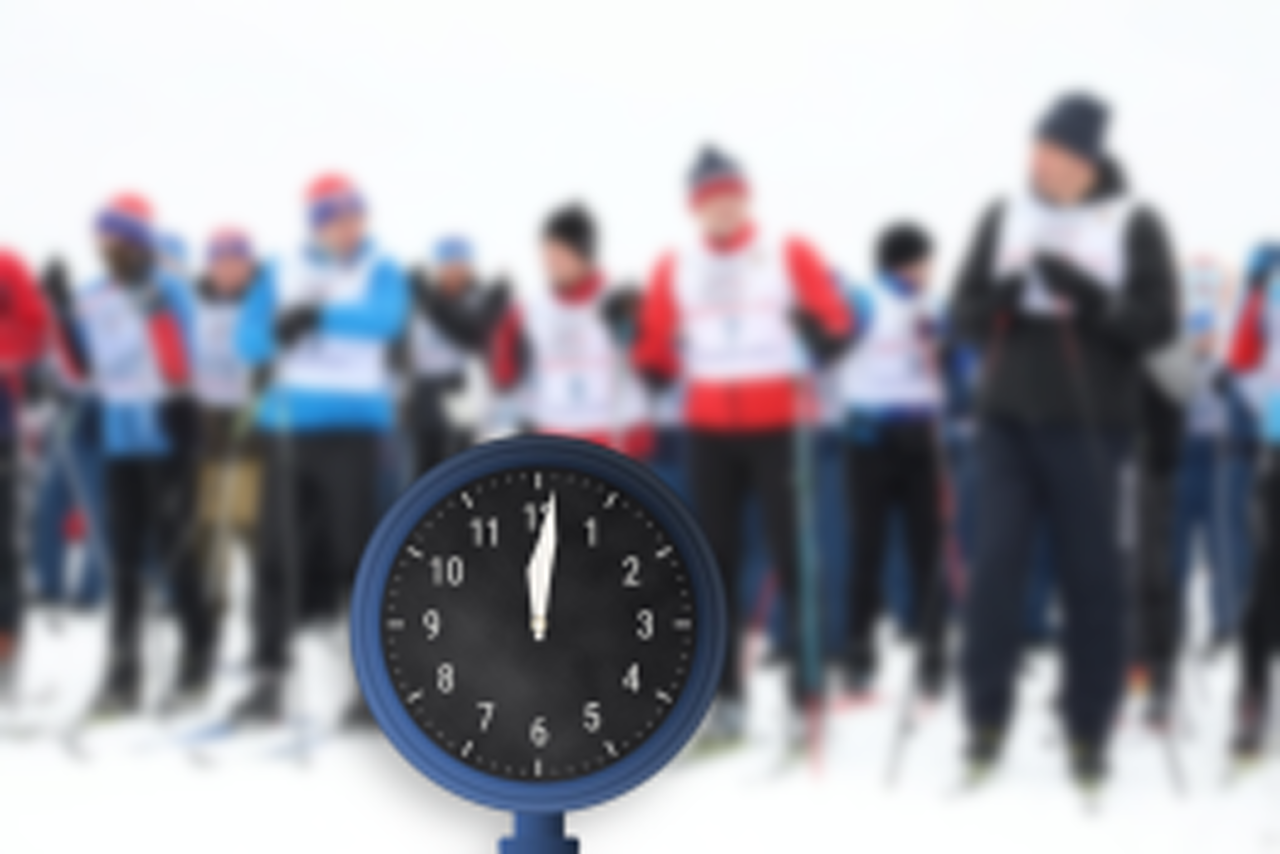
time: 12:01
